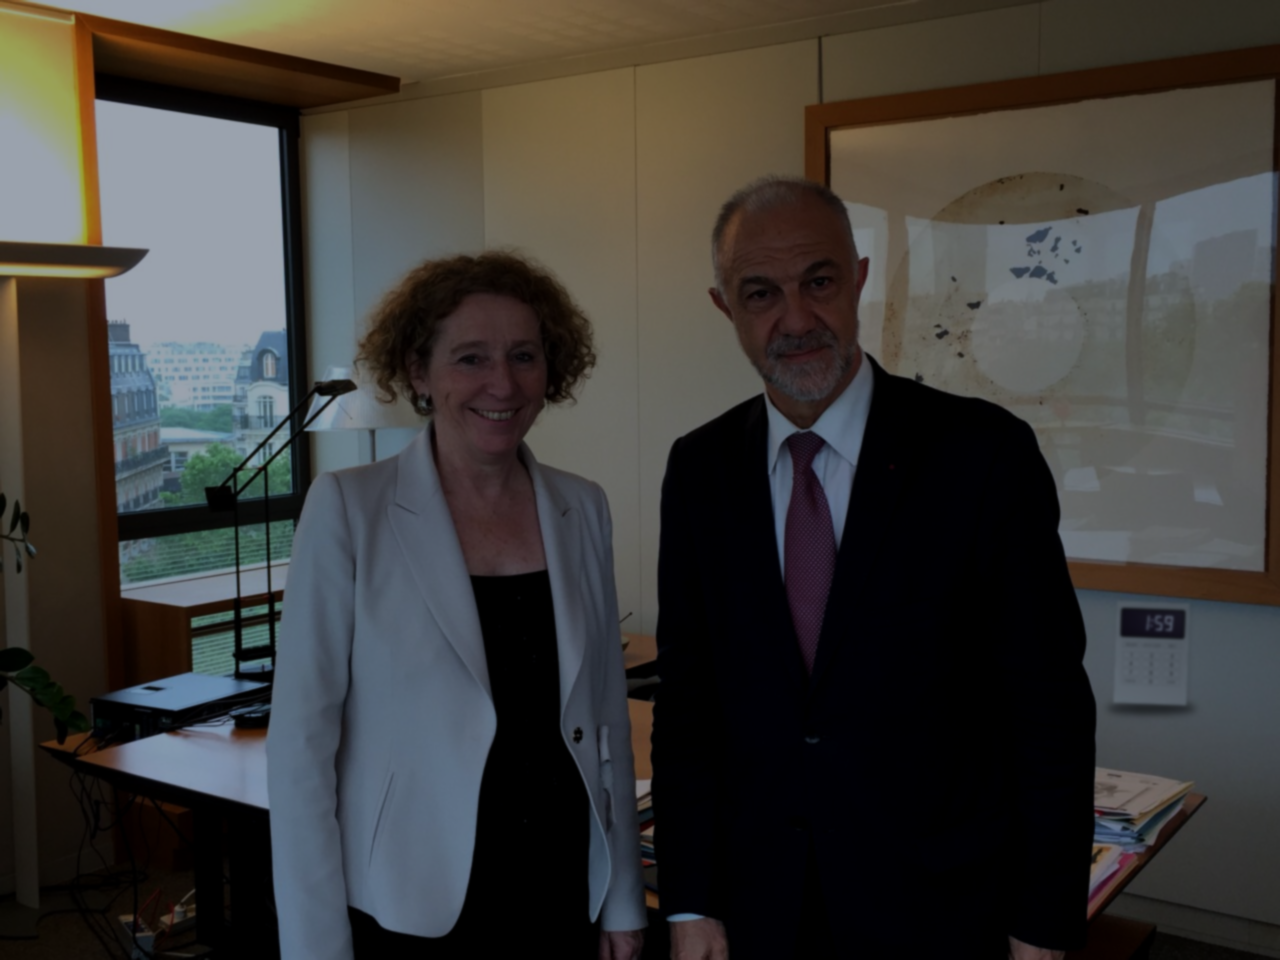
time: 1:59
